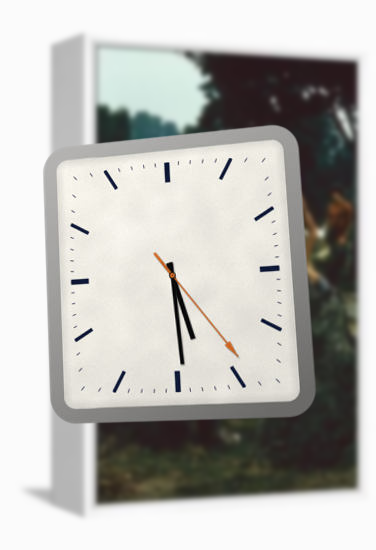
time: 5:29:24
